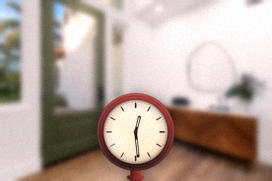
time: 12:29
